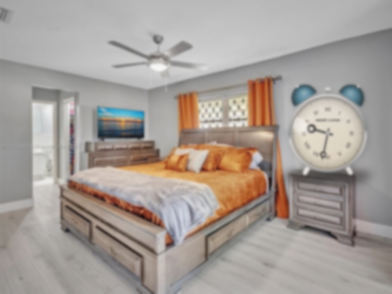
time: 9:32
